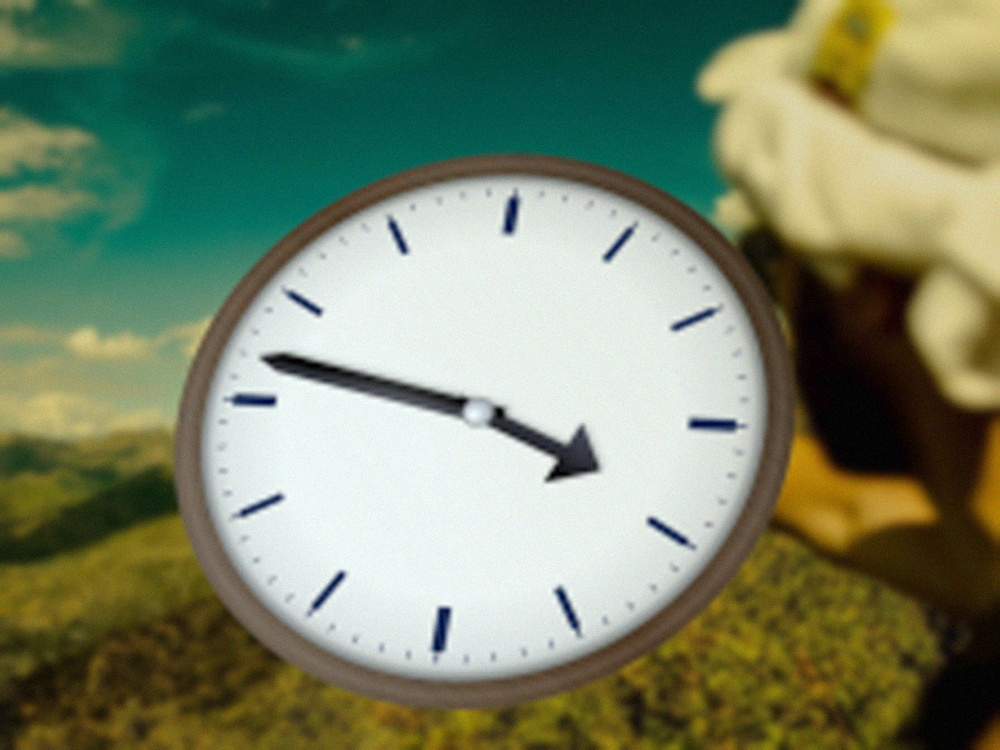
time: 3:47
